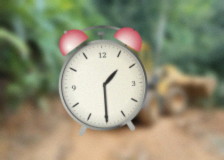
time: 1:30
